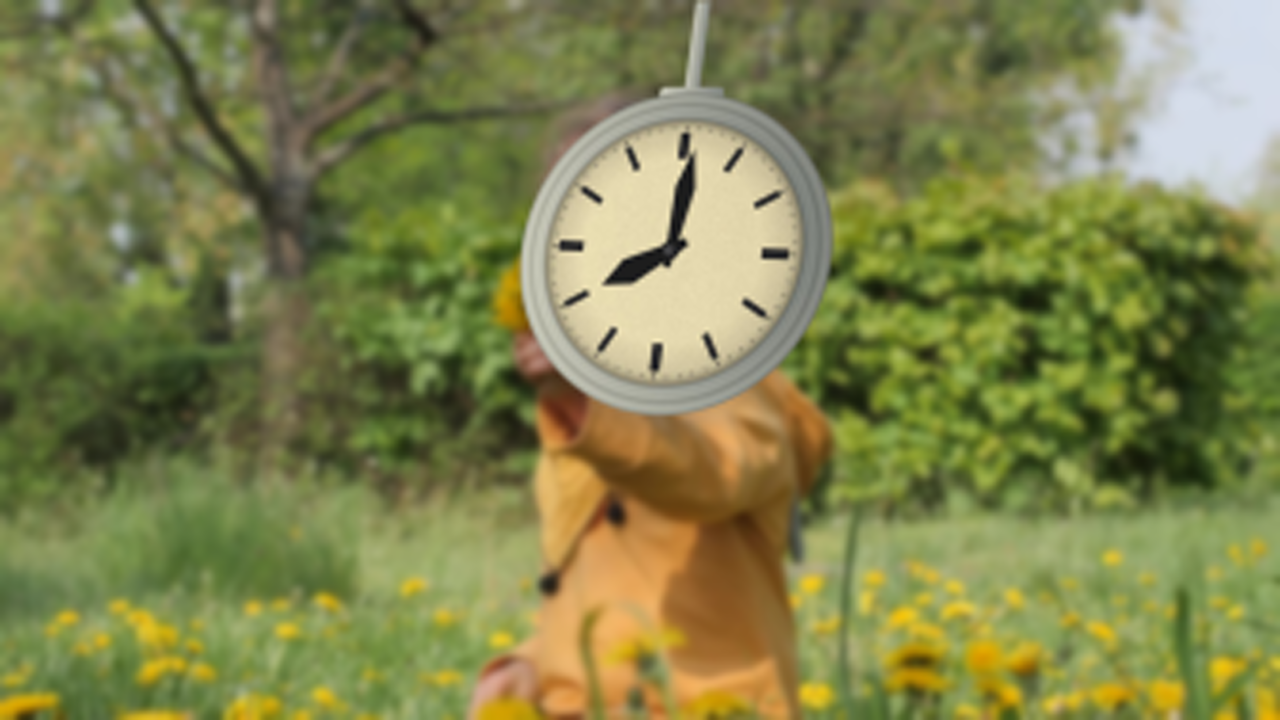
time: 8:01
